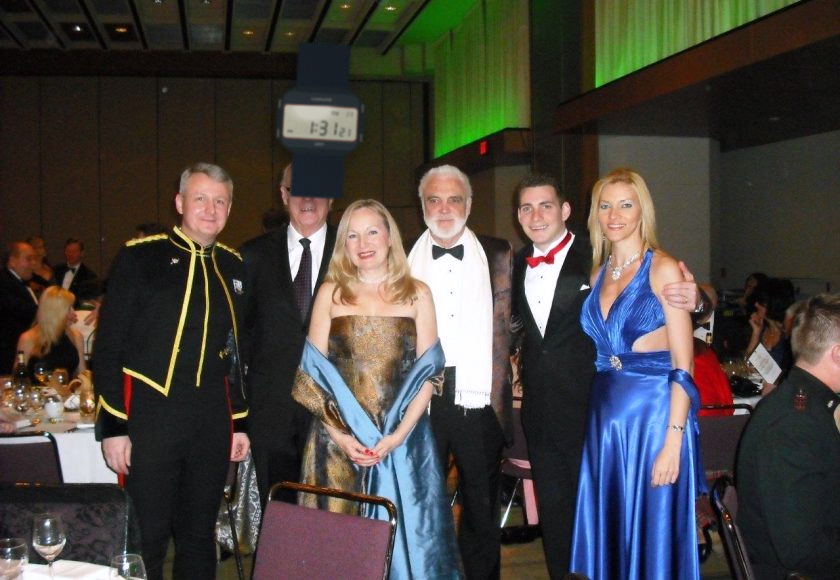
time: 1:31
